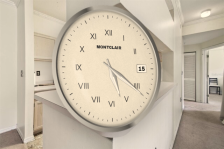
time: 5:21
